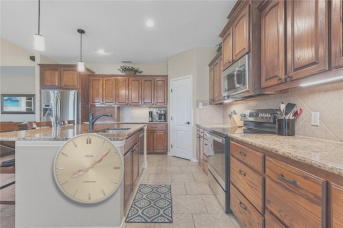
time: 8:08
